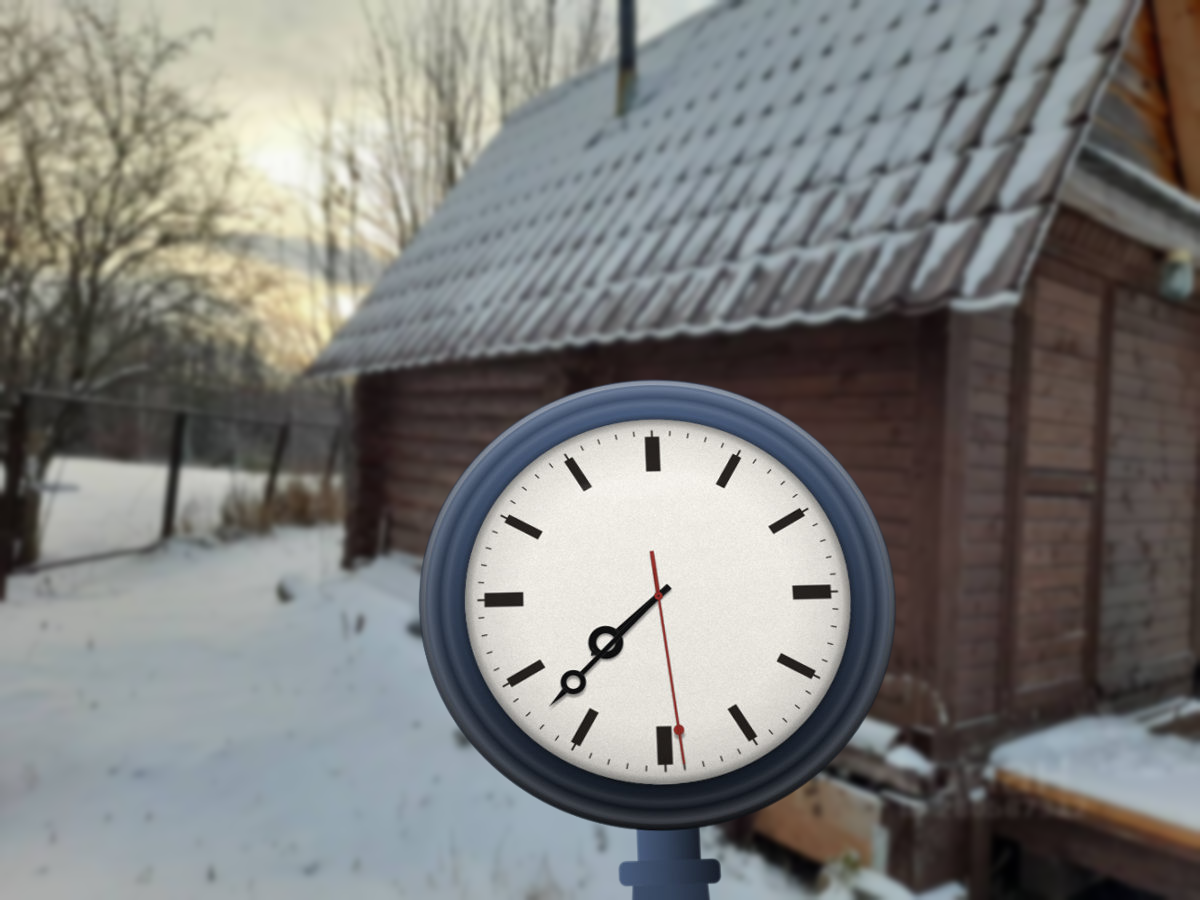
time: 7:37:29
